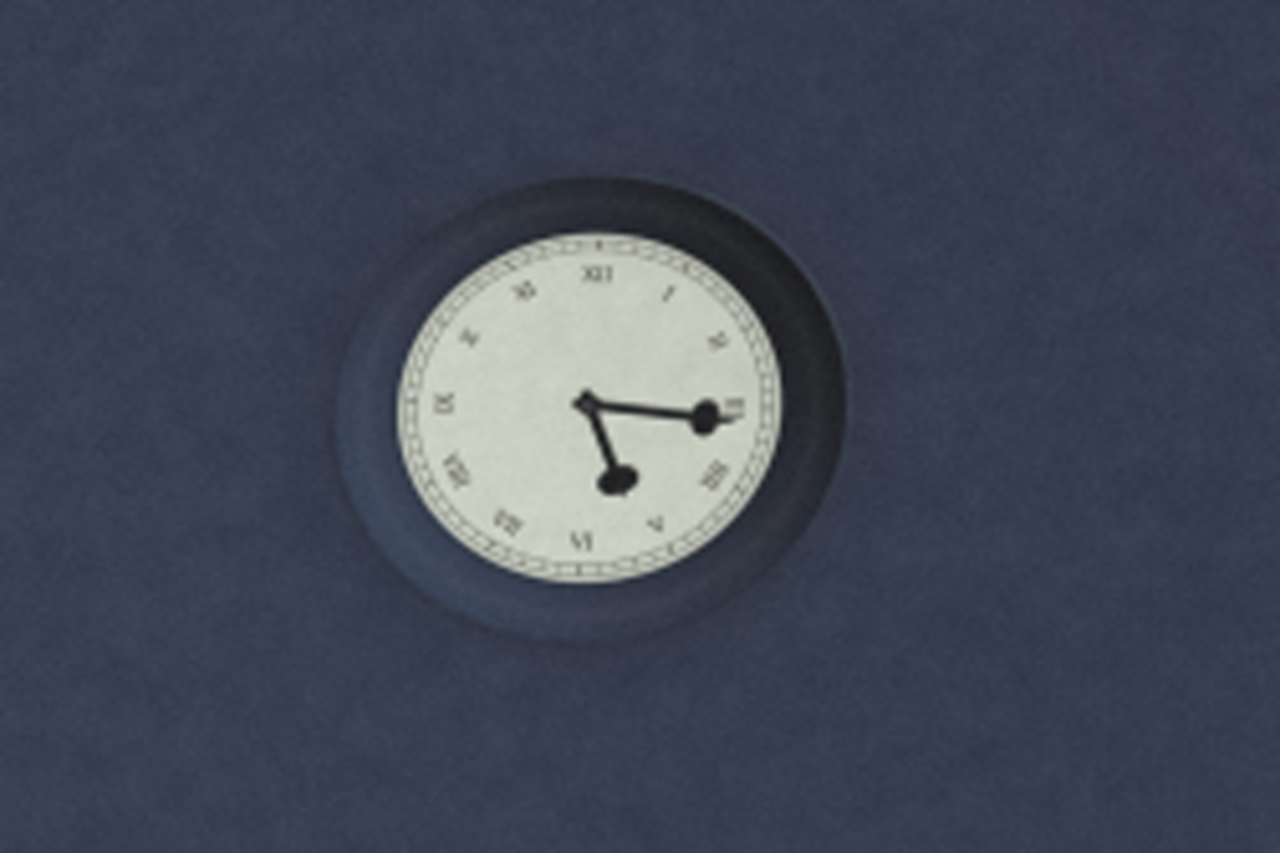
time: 5:16
